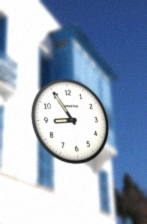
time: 8:55
